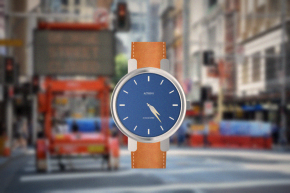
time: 4:24
